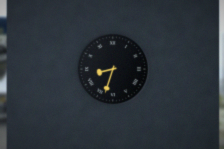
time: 8:33
